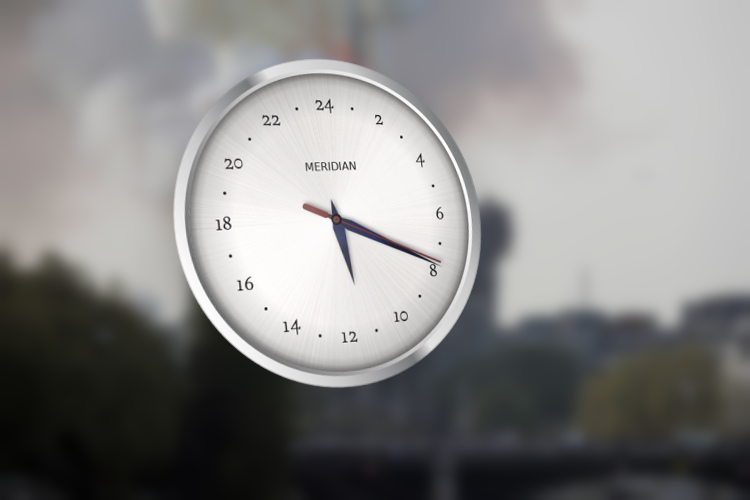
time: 11:19:19
